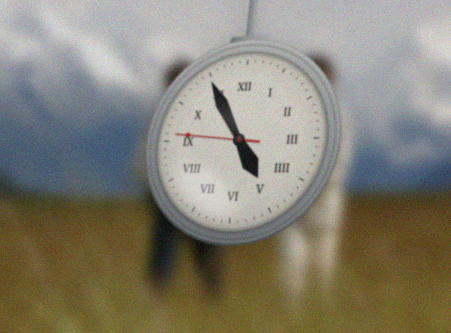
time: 4:54:46
